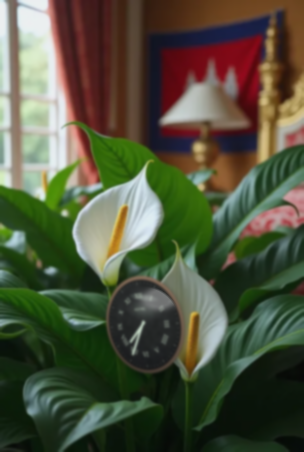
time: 7:35
